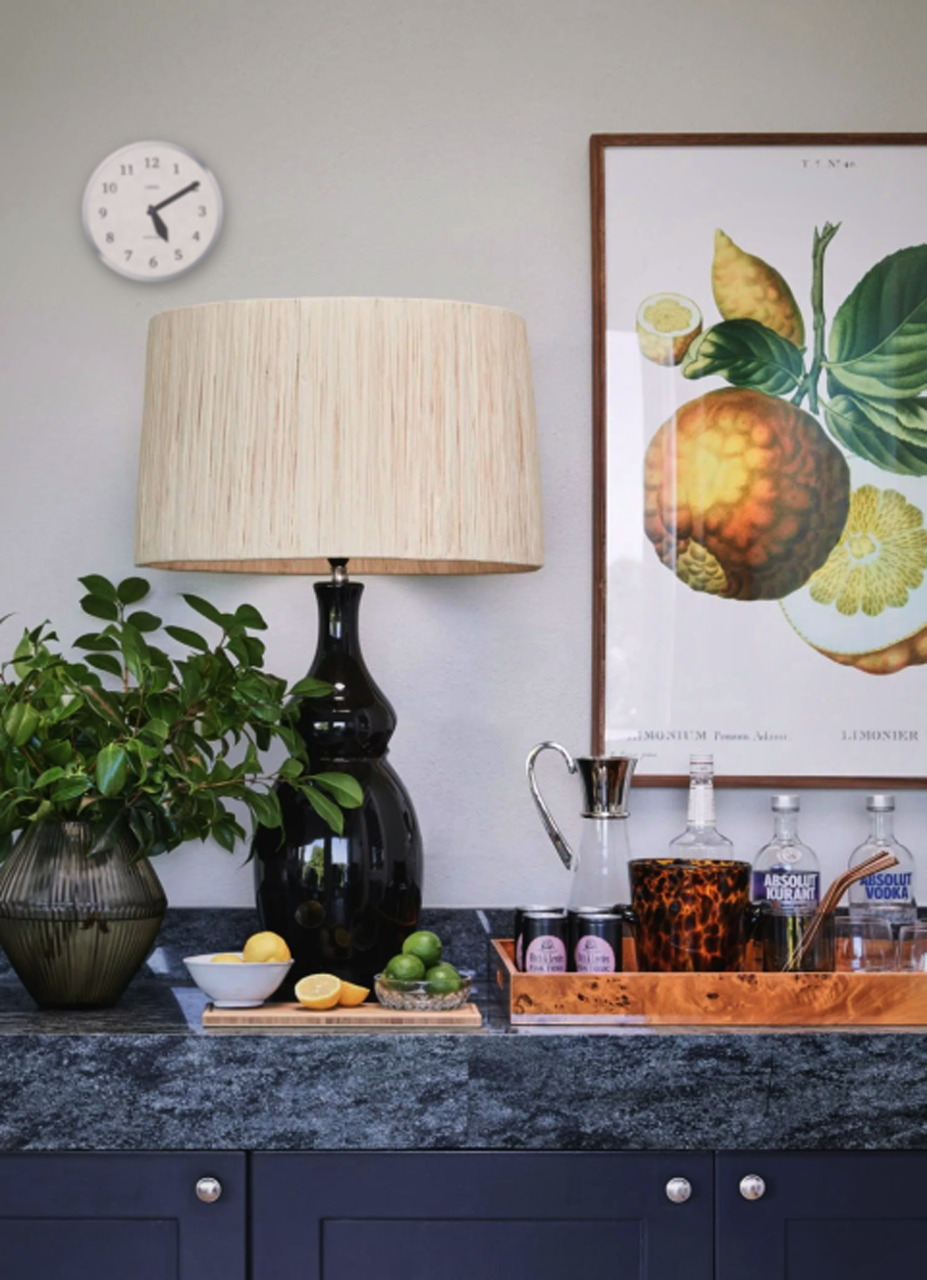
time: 5:10
